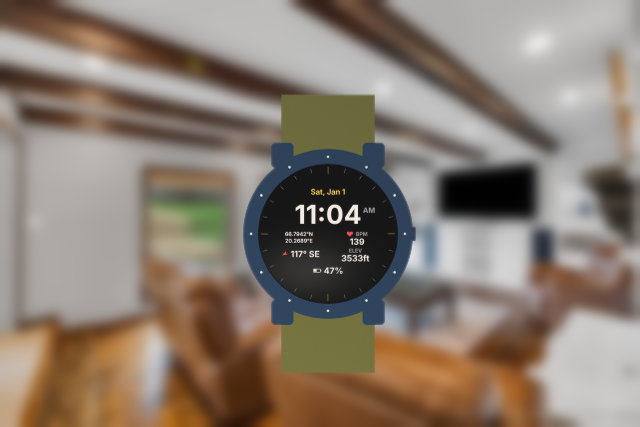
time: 11:04
